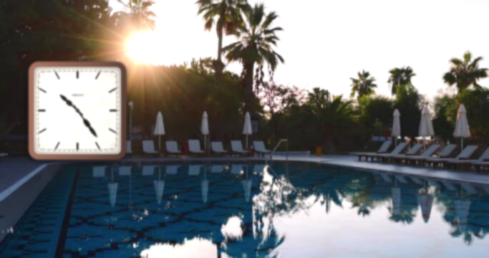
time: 10:24
